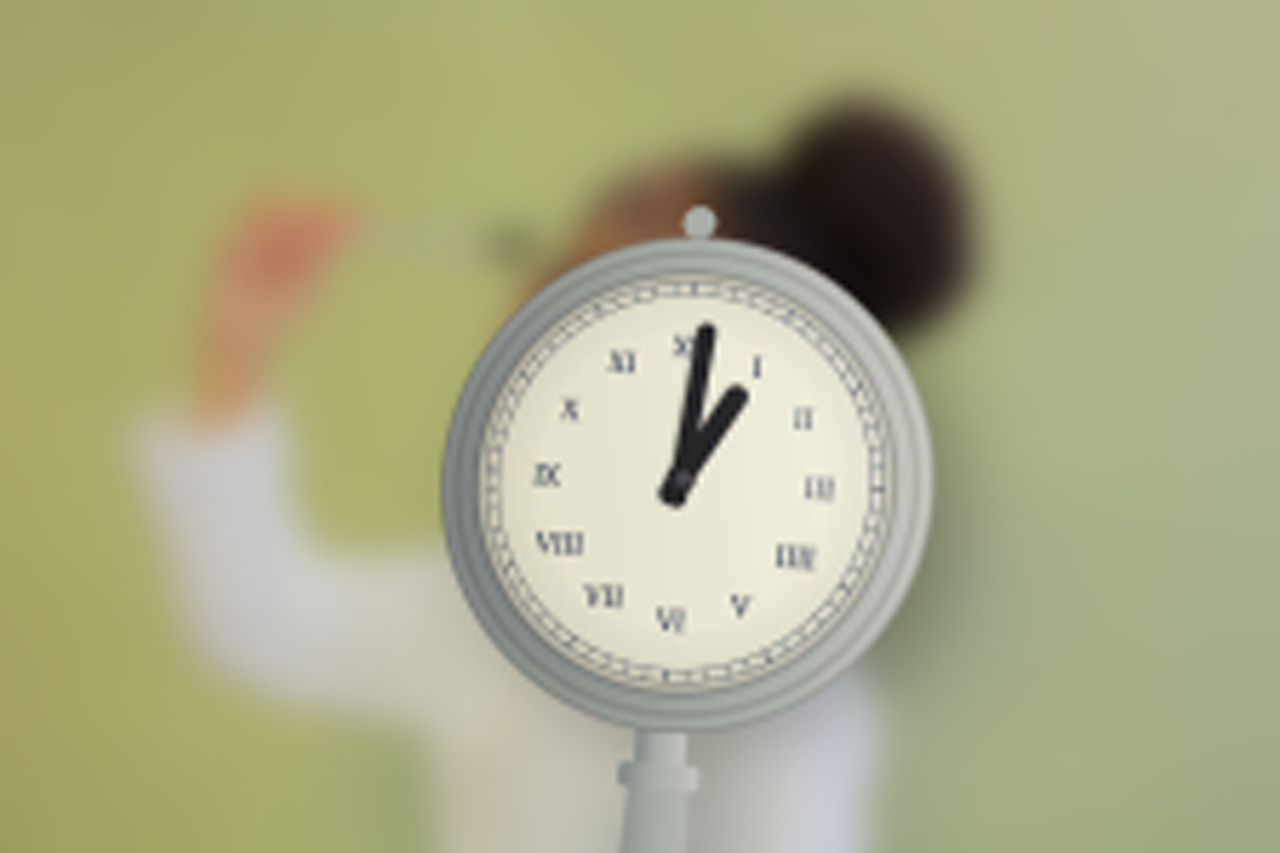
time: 1:01
